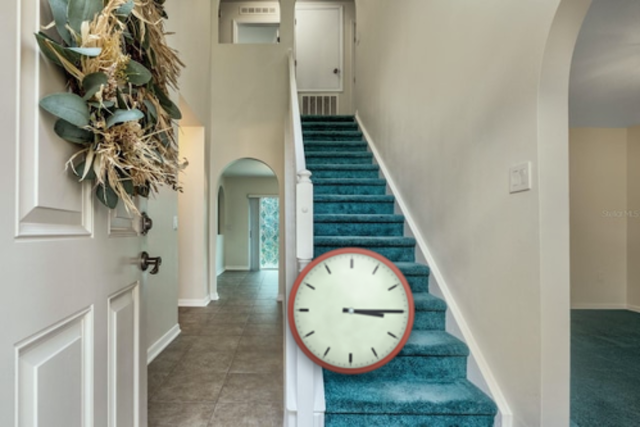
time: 3:15
